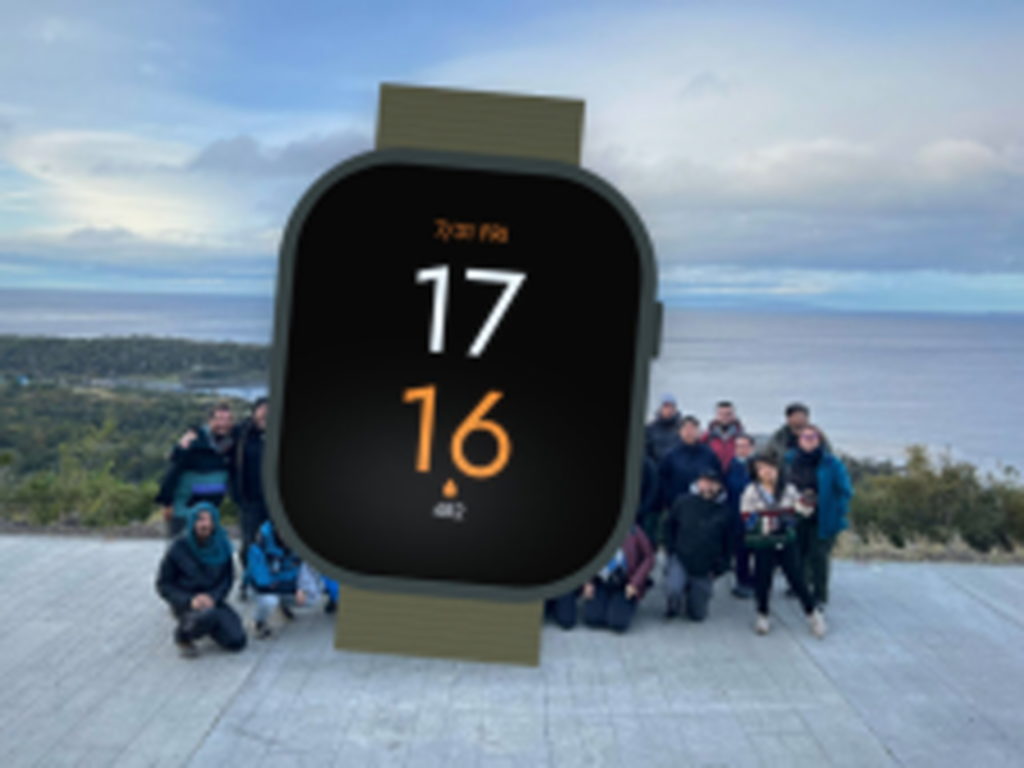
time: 17:16
